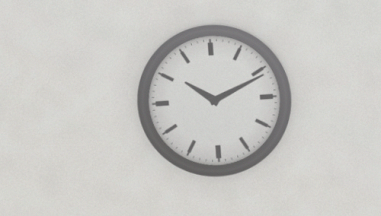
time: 10:11
